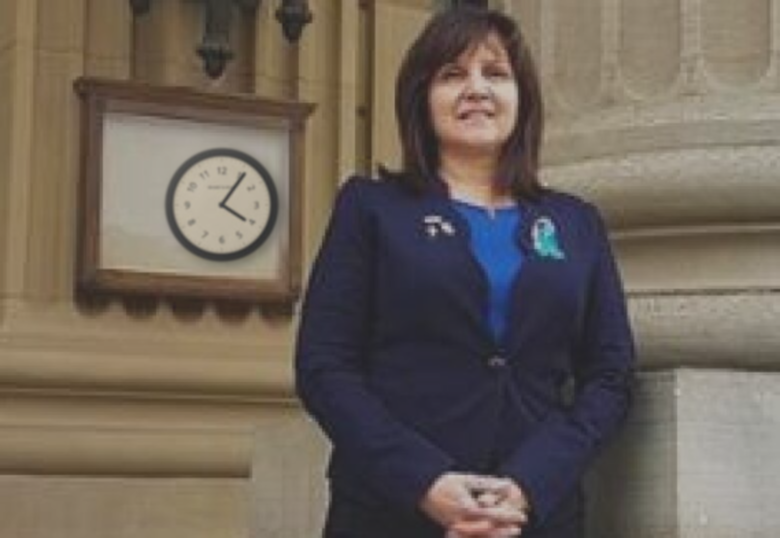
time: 4:06
